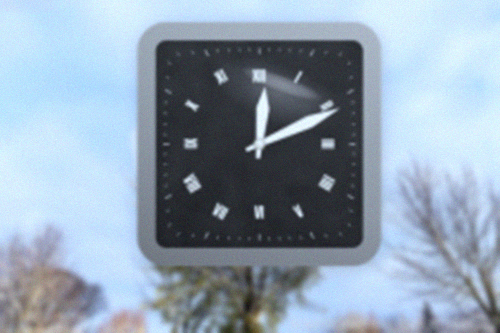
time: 12:11
